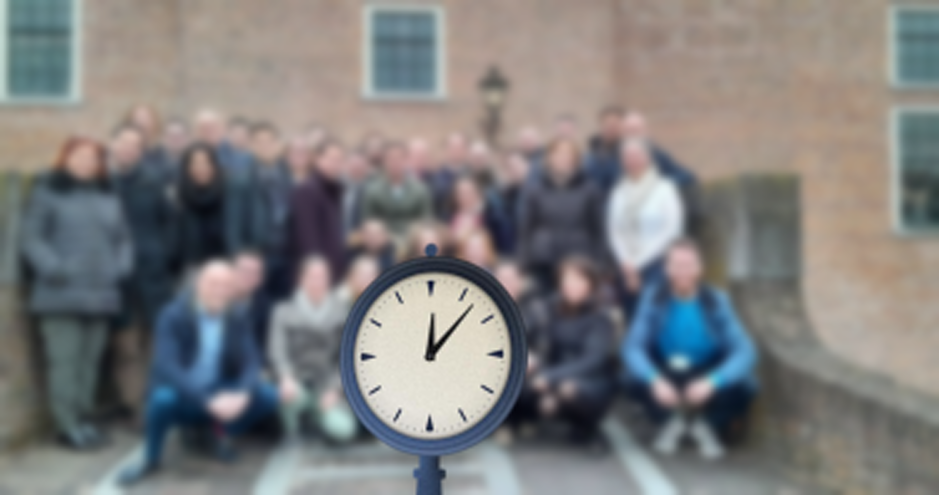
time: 12:07
